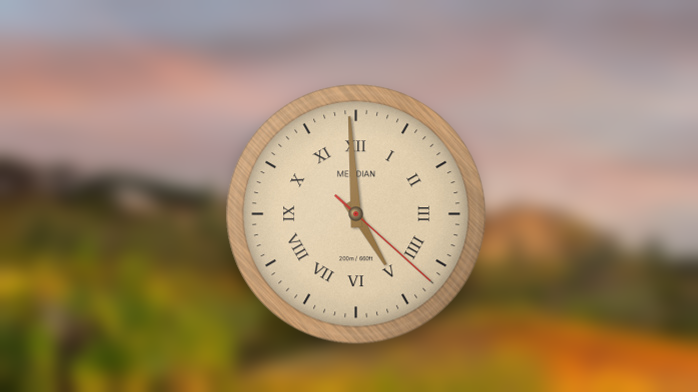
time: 4:59:22
